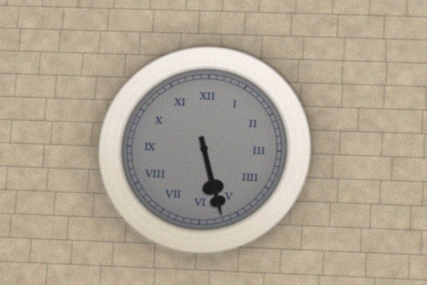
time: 5:27
